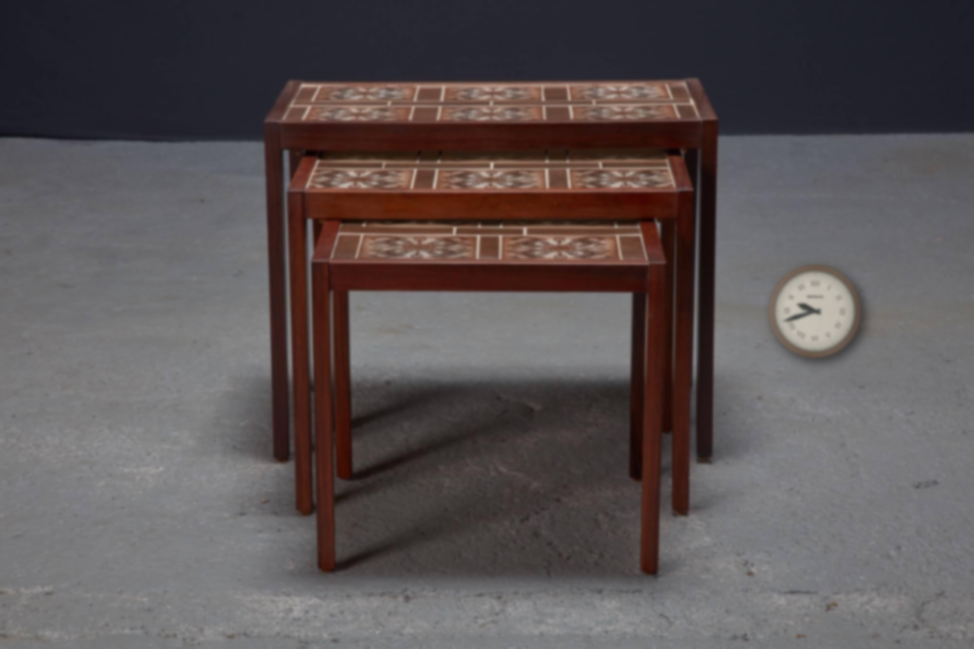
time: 9:42
